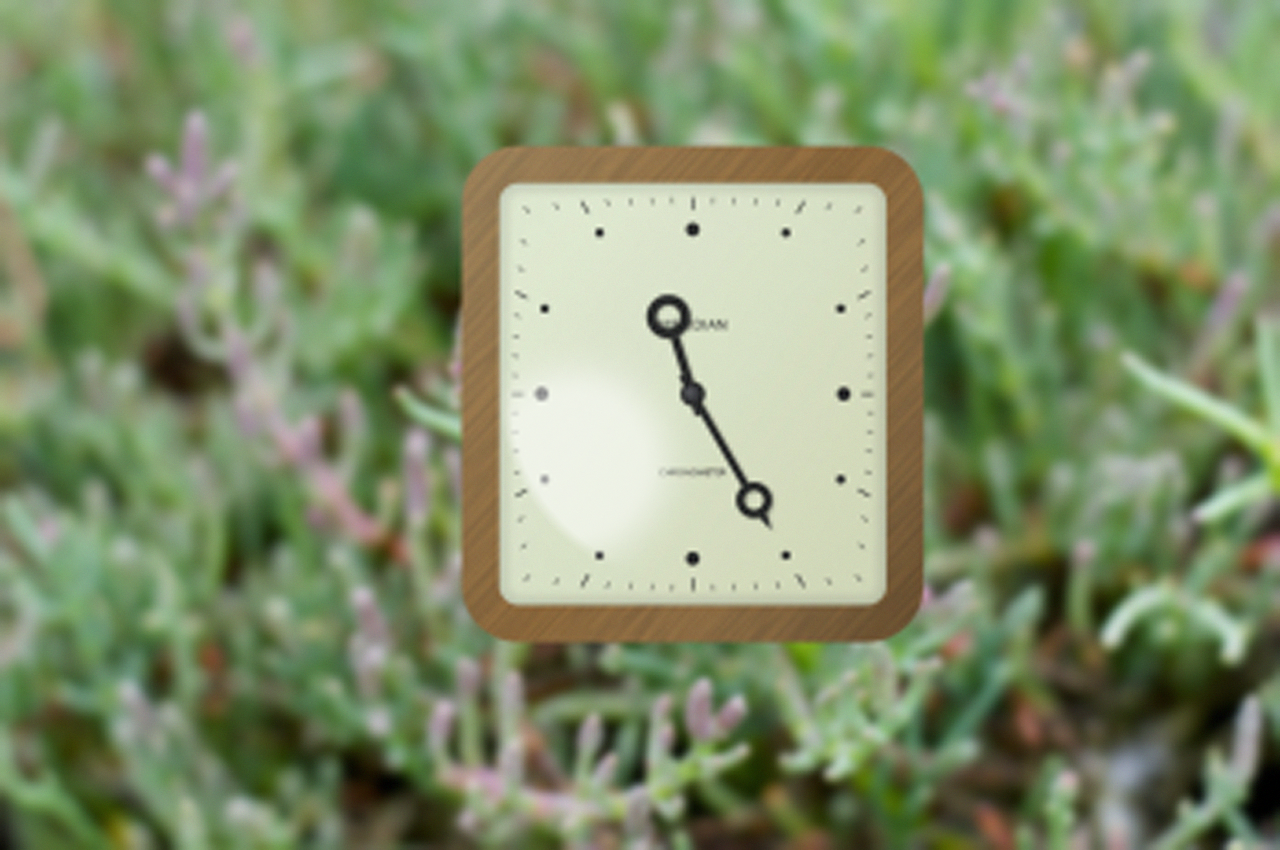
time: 11:25
